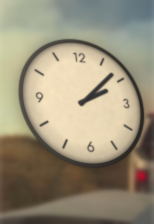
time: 2:08
